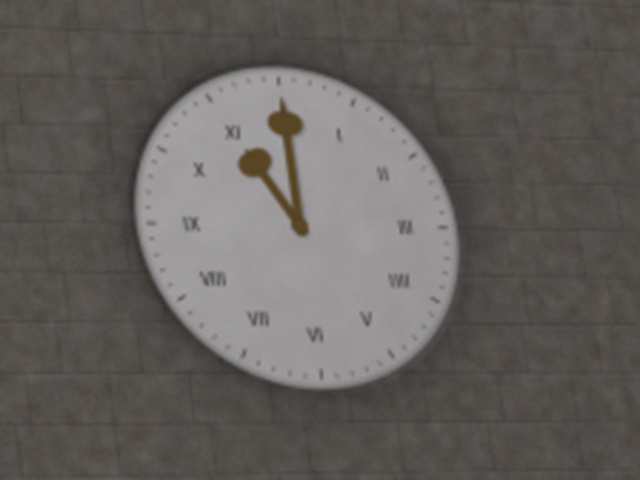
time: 11:00
